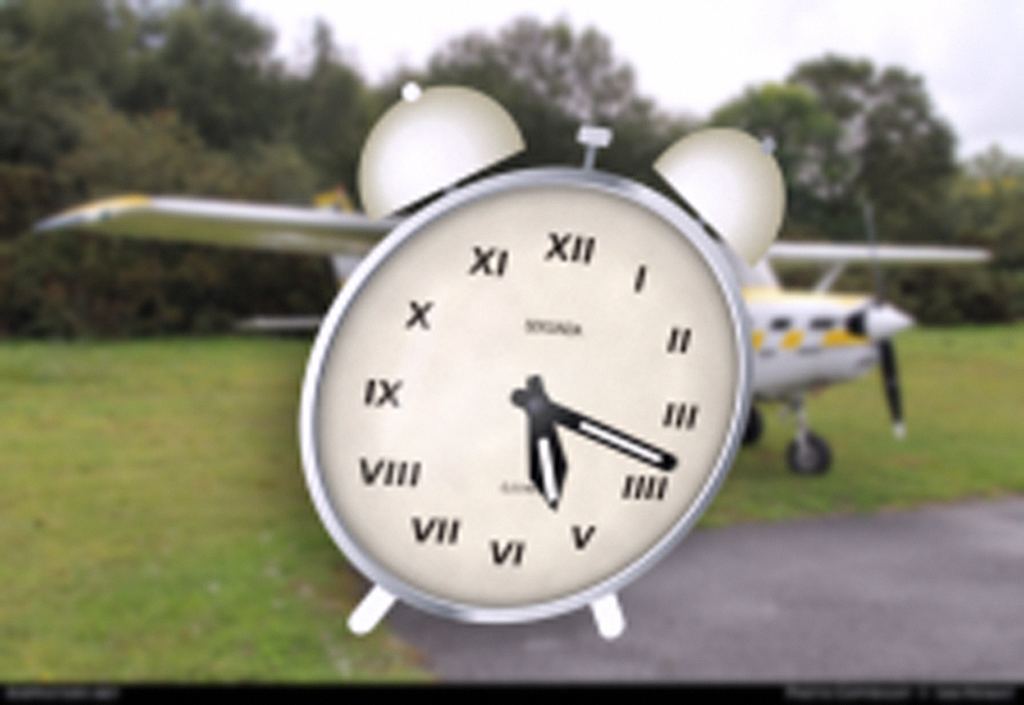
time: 5:18
